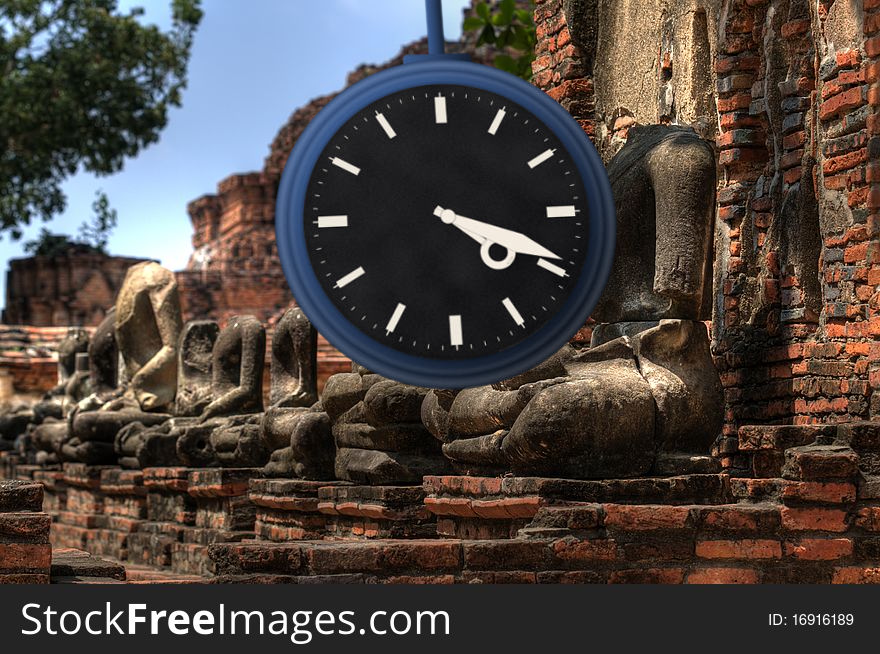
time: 4:19
